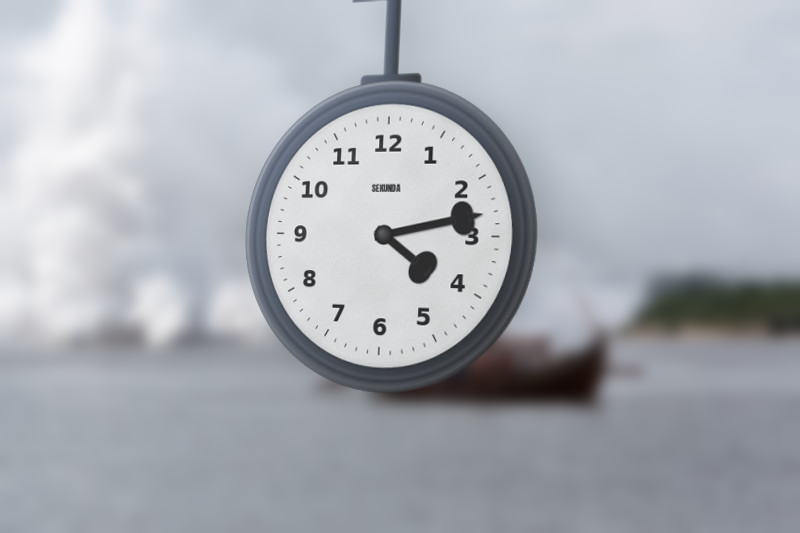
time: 4:13
